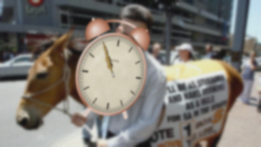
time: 10:55
